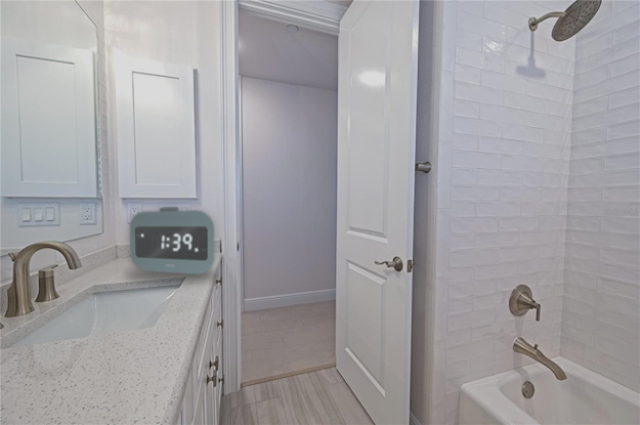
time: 1:39
